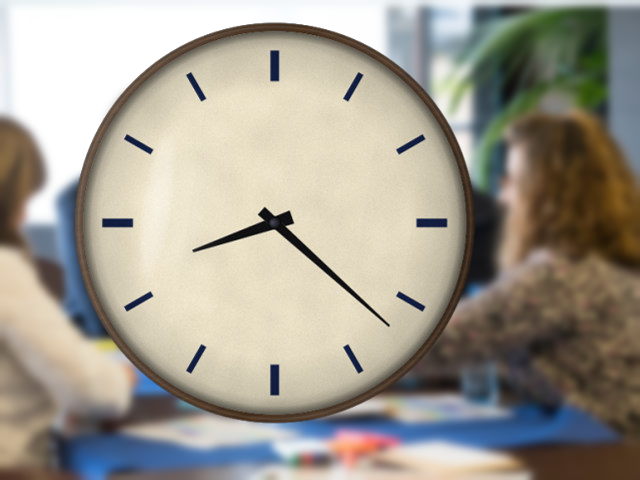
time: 8:22
